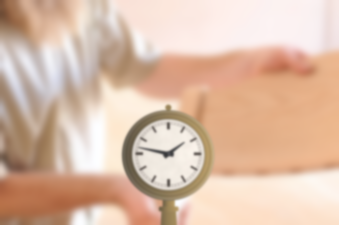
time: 1:47
